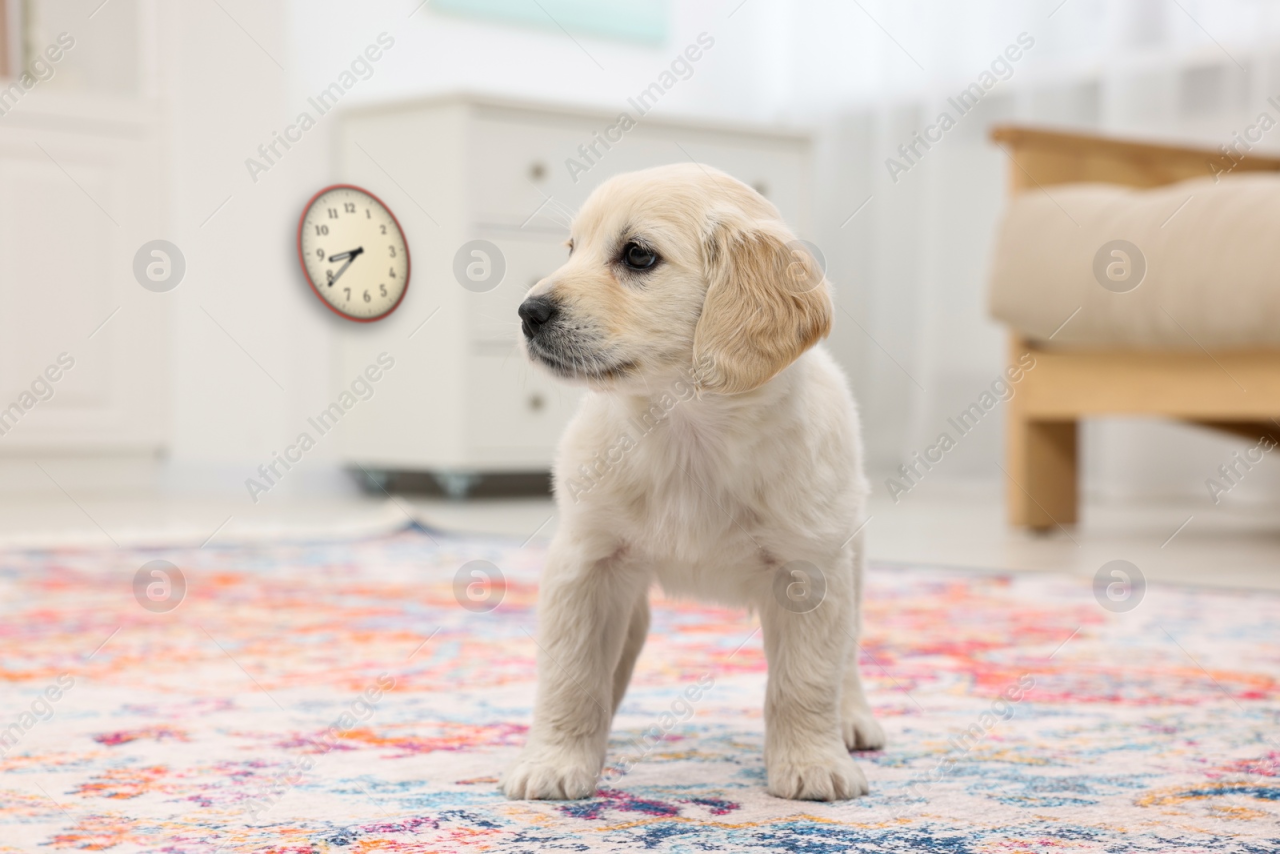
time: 8:39
